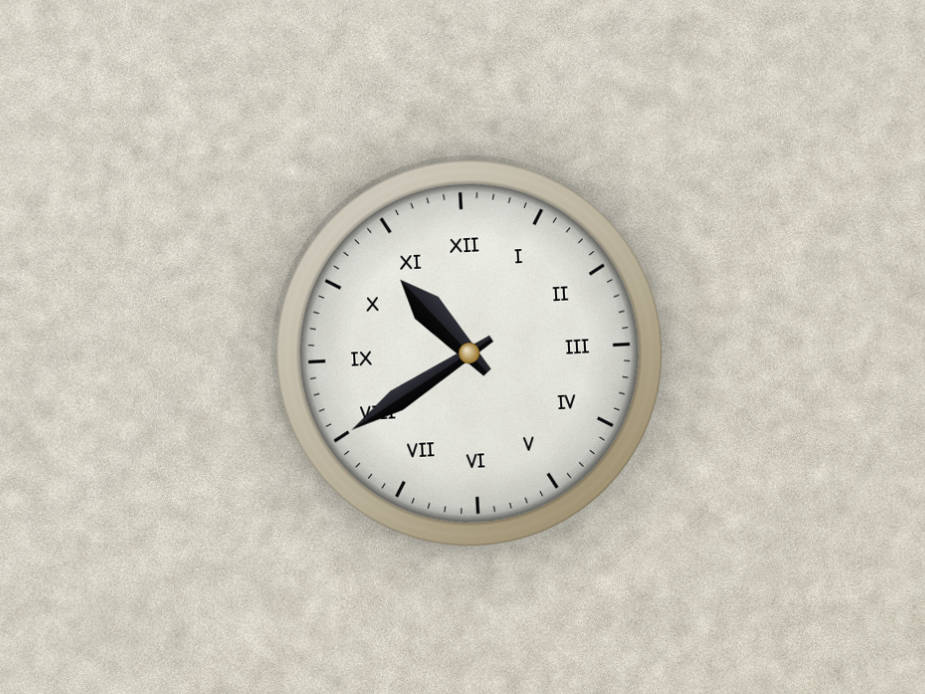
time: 10:40
